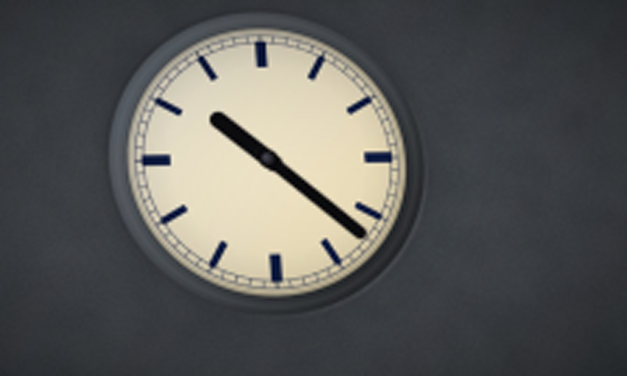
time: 10:22
